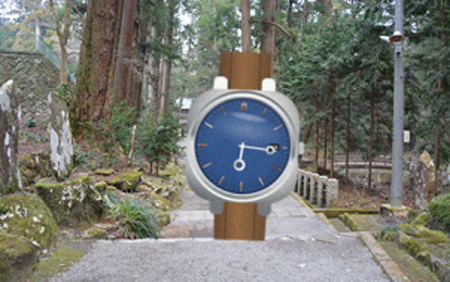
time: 6:16
